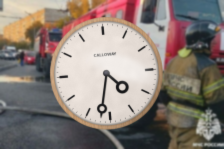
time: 4:32
